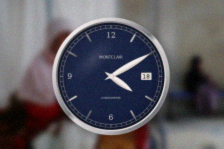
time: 4:10
